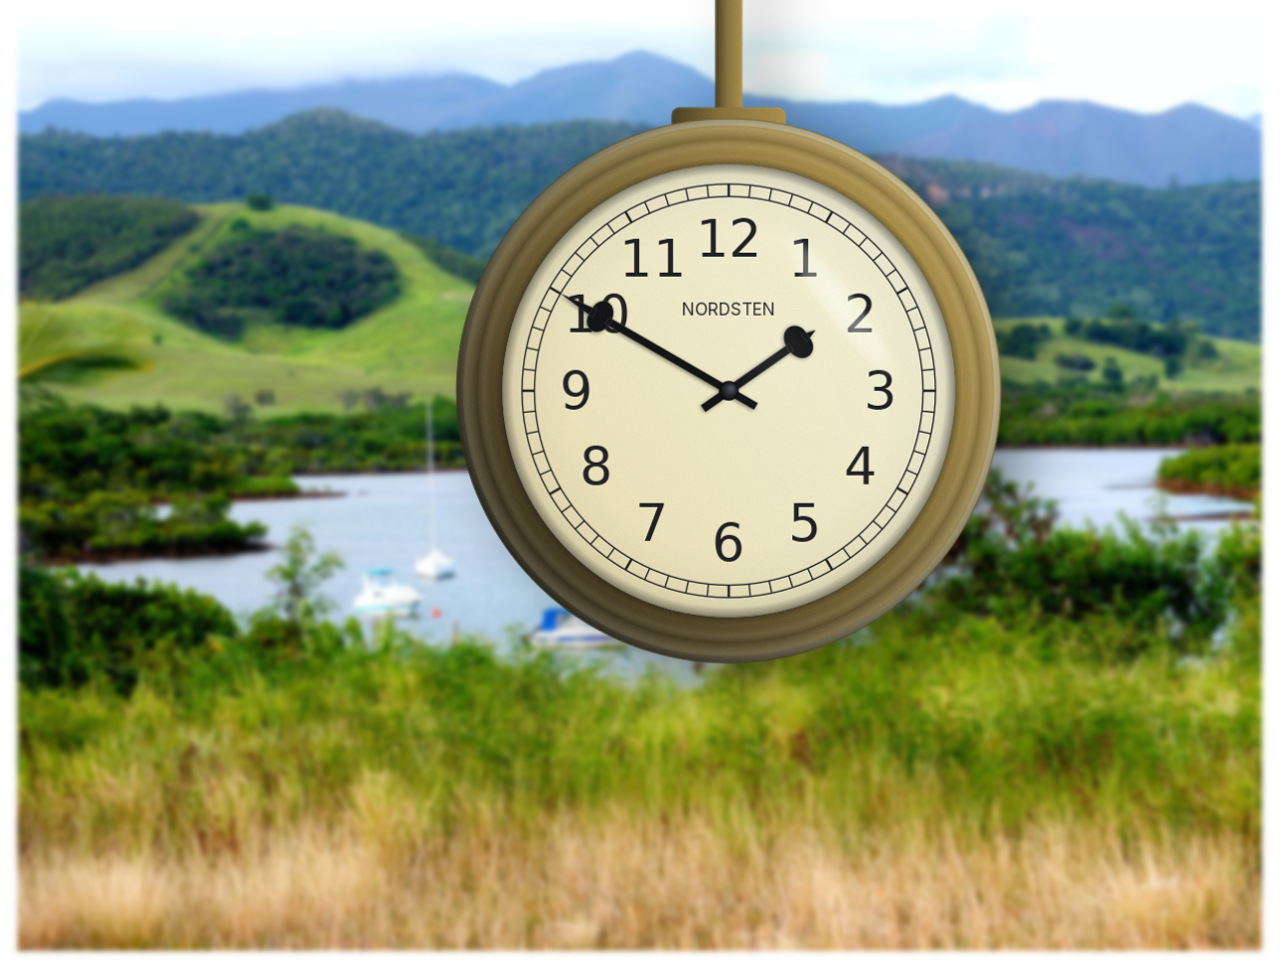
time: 1:50
